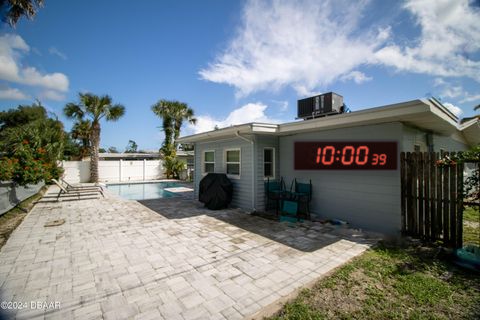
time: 10:00:39
